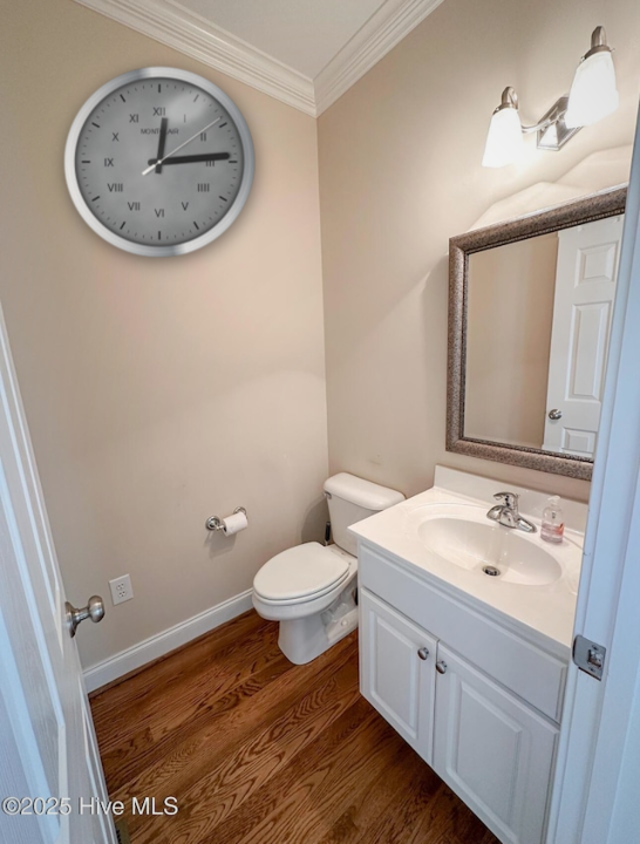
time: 12:14:09
